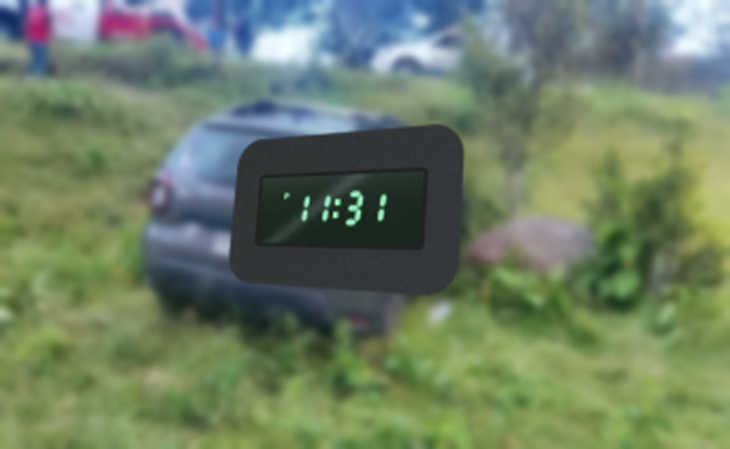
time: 11:31
